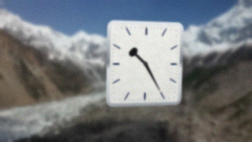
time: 10:25
